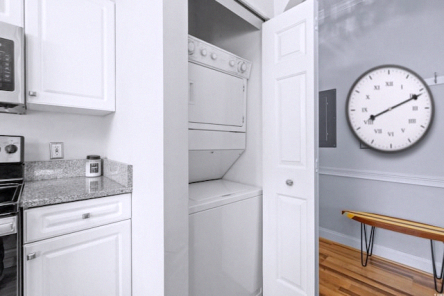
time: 8:11
